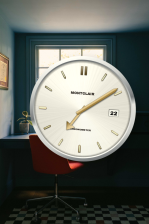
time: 7:09
